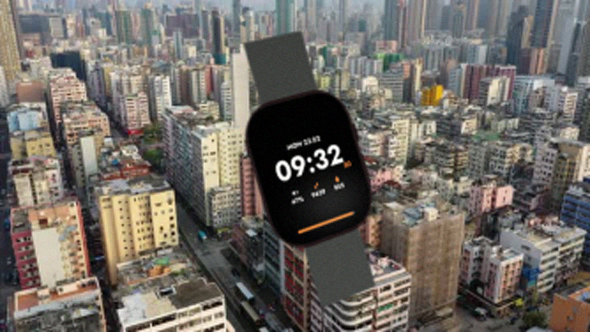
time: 9:32
